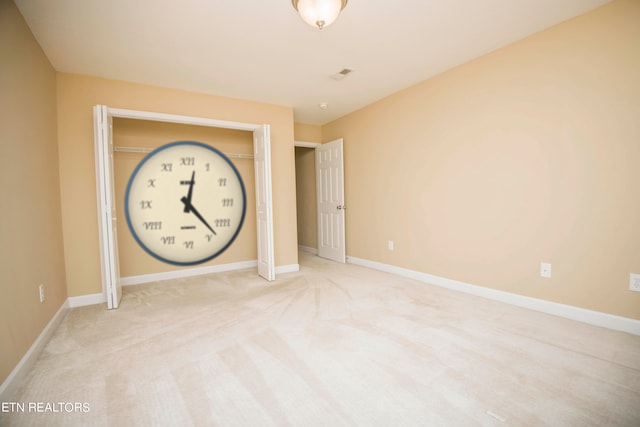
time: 12:23
